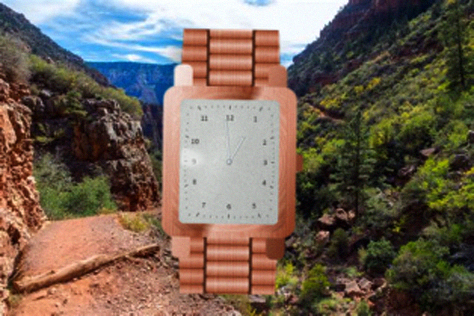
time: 12:59
